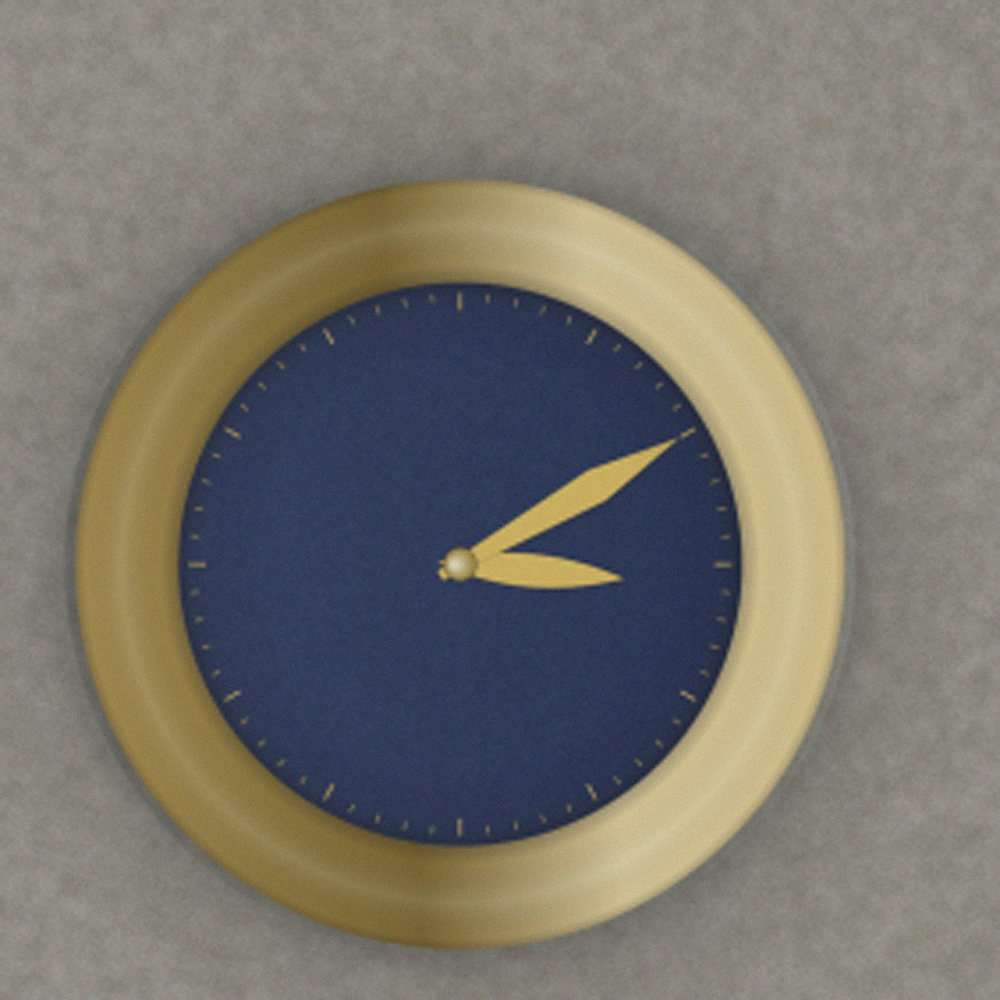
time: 3:10
